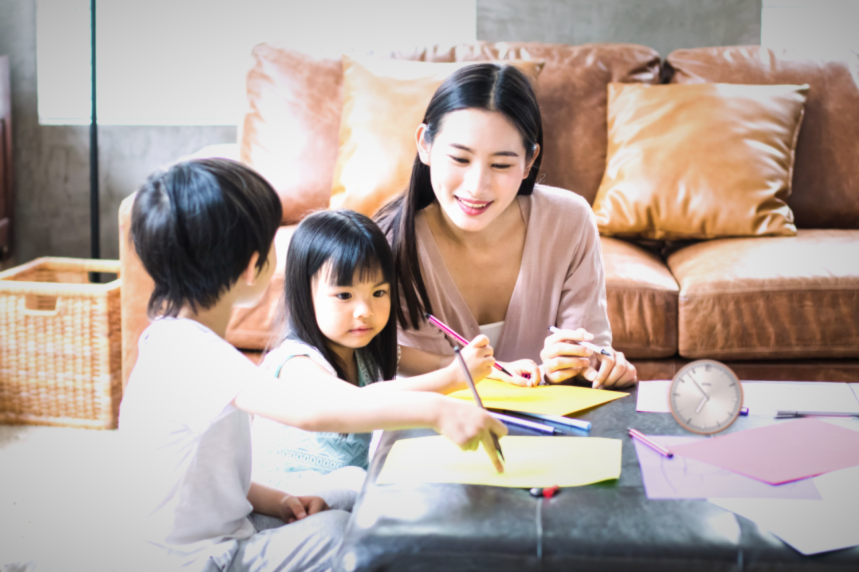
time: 6:53
